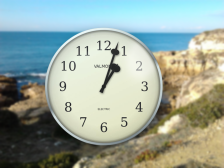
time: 1:03
